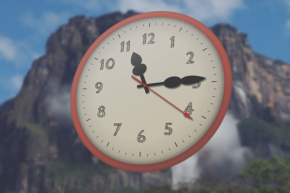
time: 11:14:21
